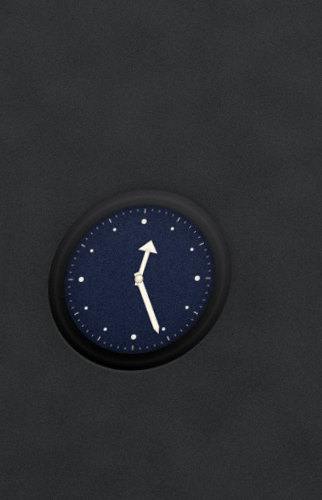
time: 12:26
